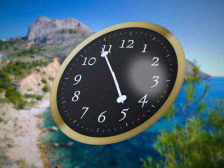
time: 4:54
